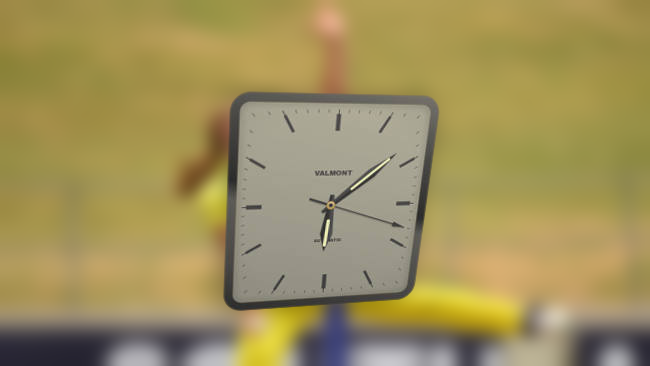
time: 6:08:18
